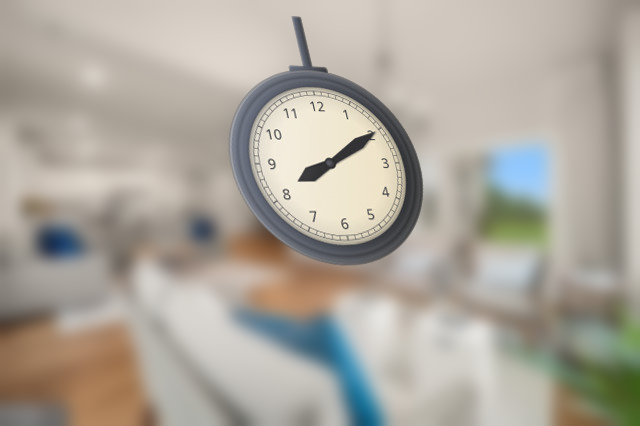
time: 8:10
